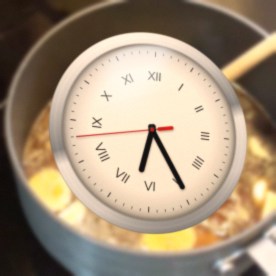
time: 6:24:43
